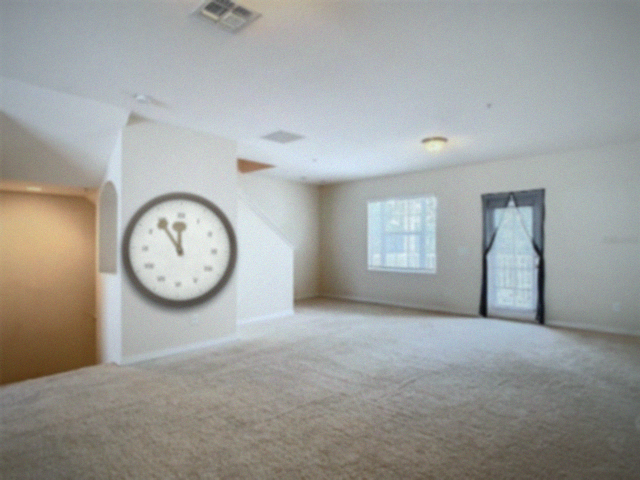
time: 11:54
